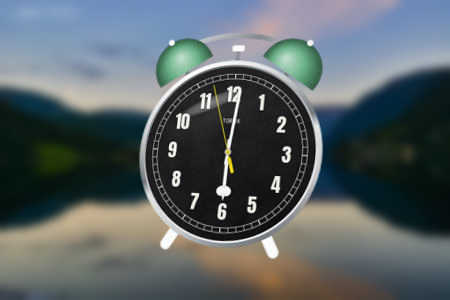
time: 6:00:57
